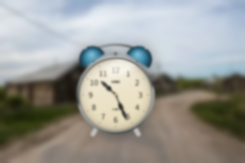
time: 10:26
